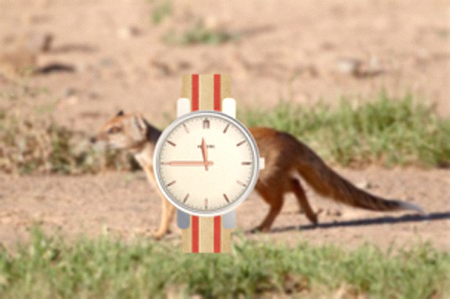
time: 11:45
